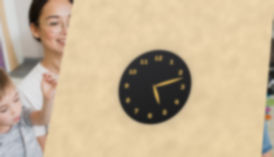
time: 5:12
